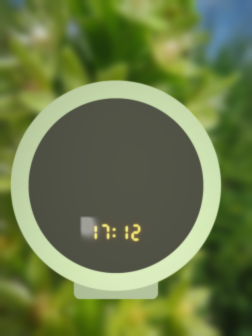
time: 17:12
